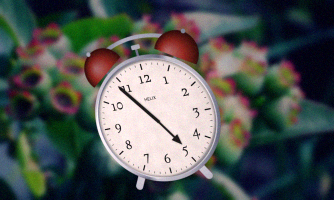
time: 4:54
